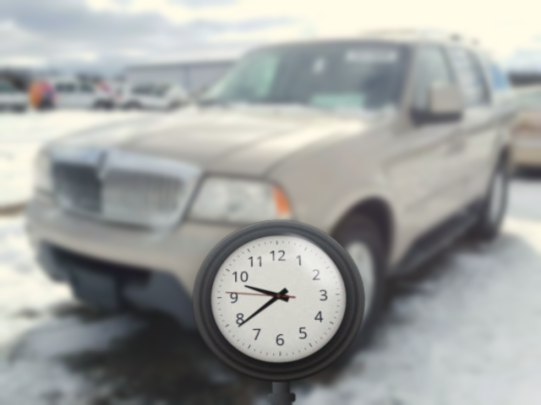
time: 9:38:46
